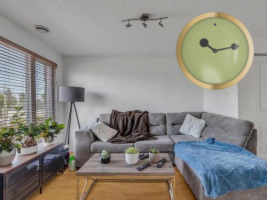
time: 10:13
